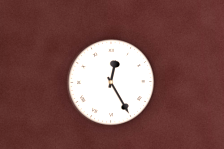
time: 12:25
